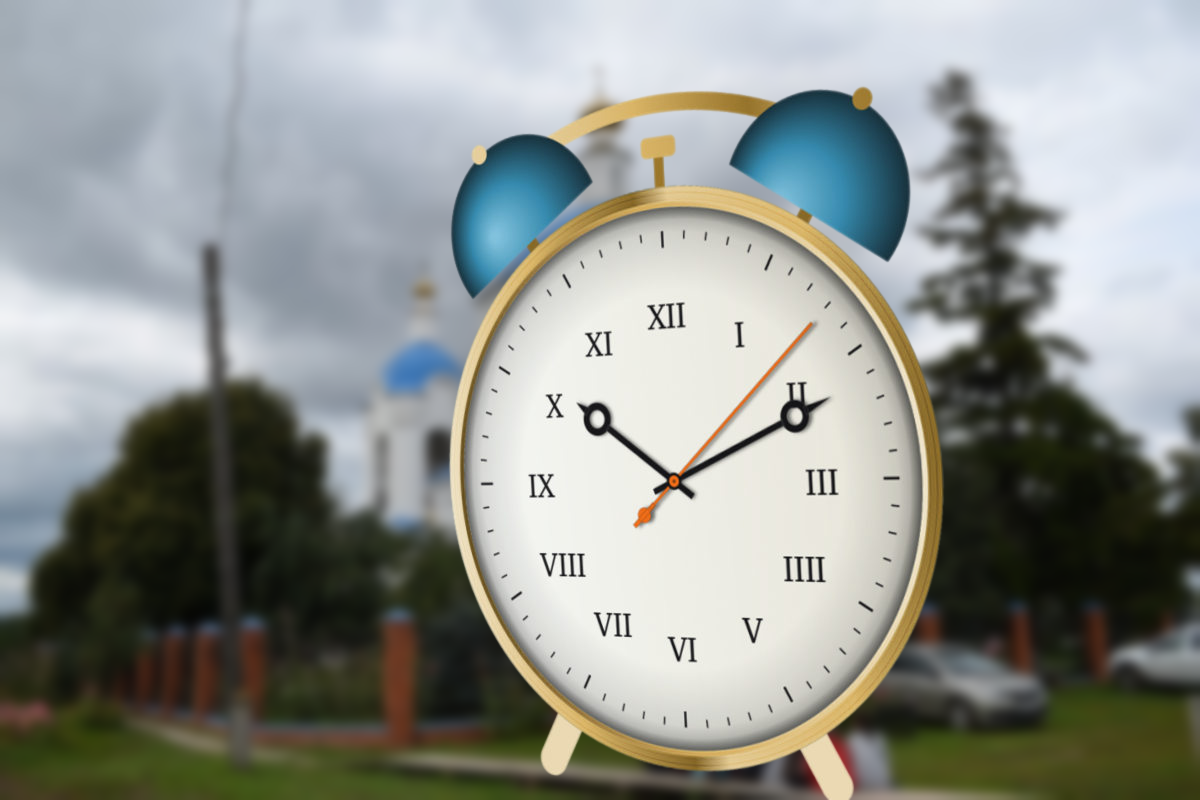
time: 10:11:08
